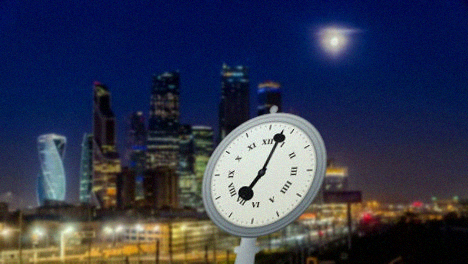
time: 7:03
